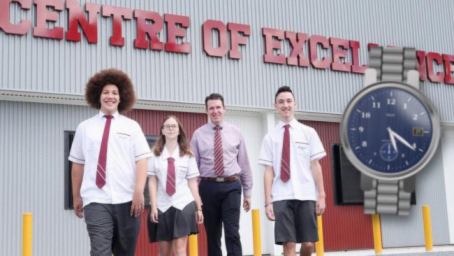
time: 5:21
